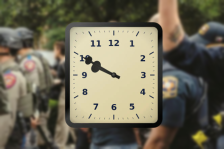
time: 9:50
